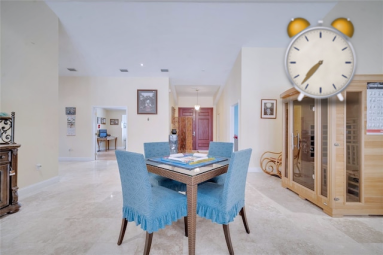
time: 7:37
